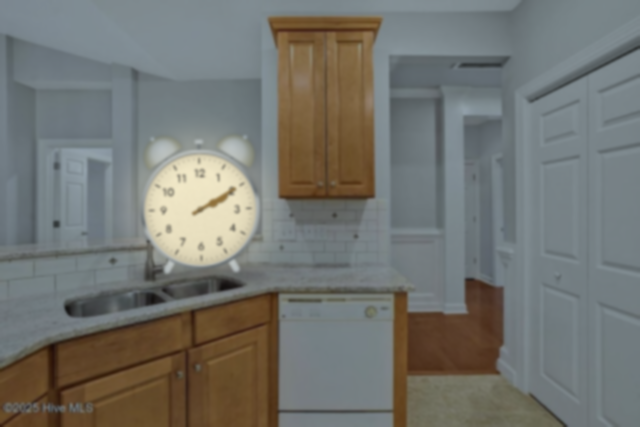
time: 2:10
